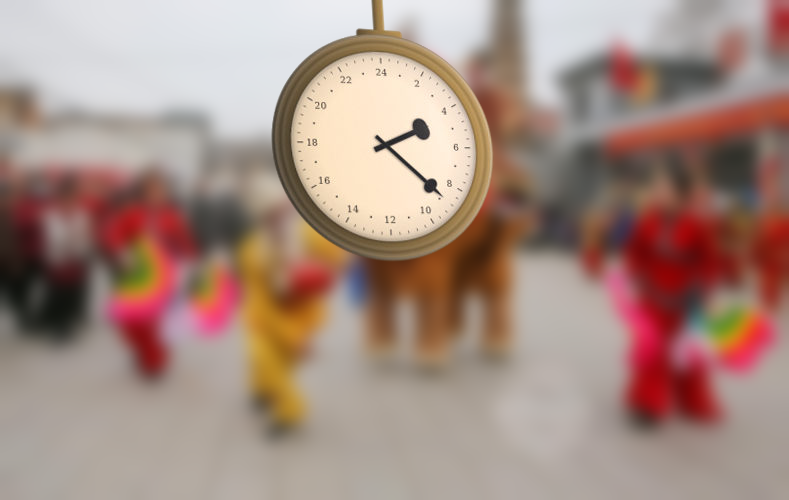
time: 4:22
